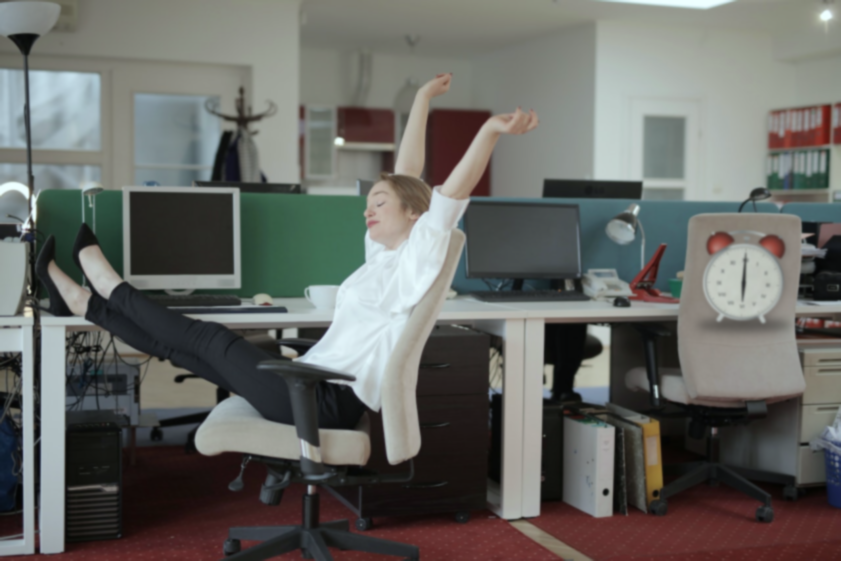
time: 6:00
